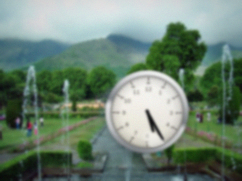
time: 5:25
